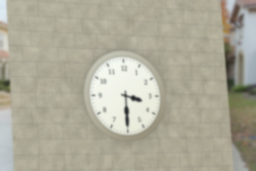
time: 3:30
